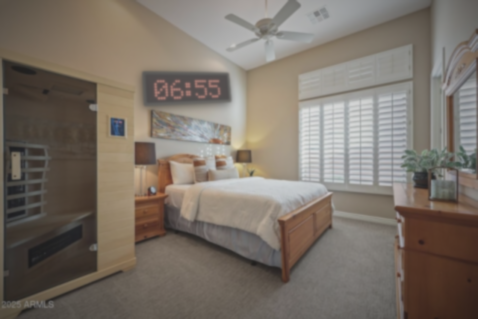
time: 6:55
